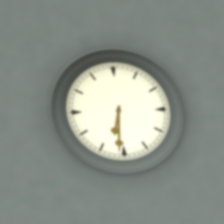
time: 6:31
